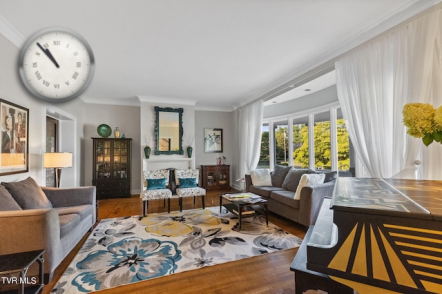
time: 10:53
